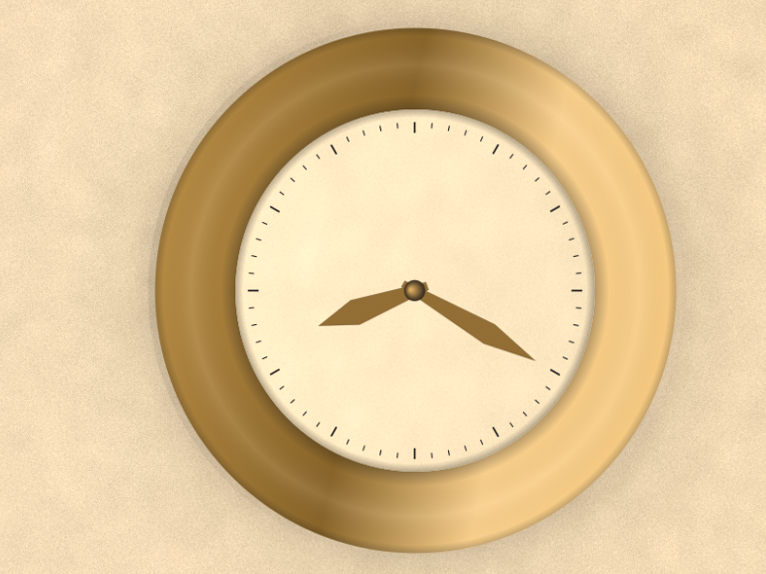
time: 8:20
